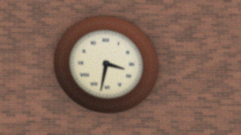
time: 3:32
